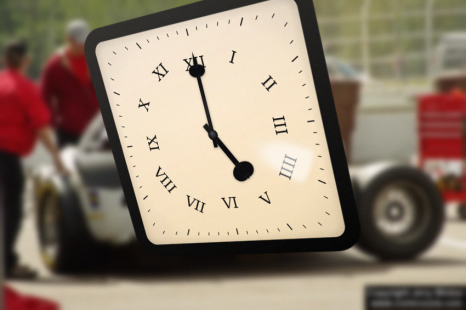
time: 5:00
